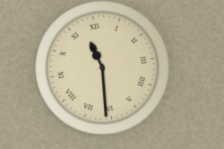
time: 11:31
